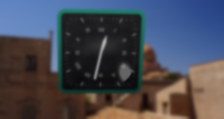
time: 12:32
